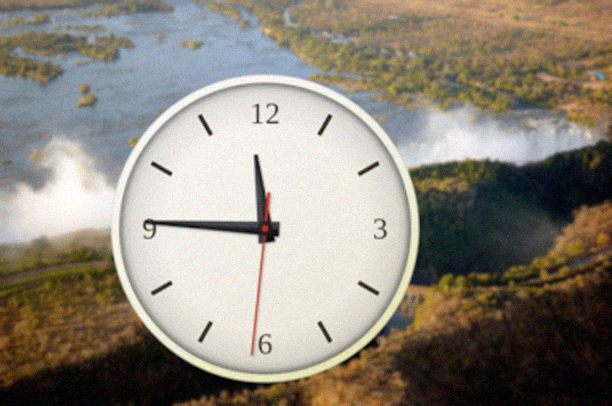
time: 11:45:31
